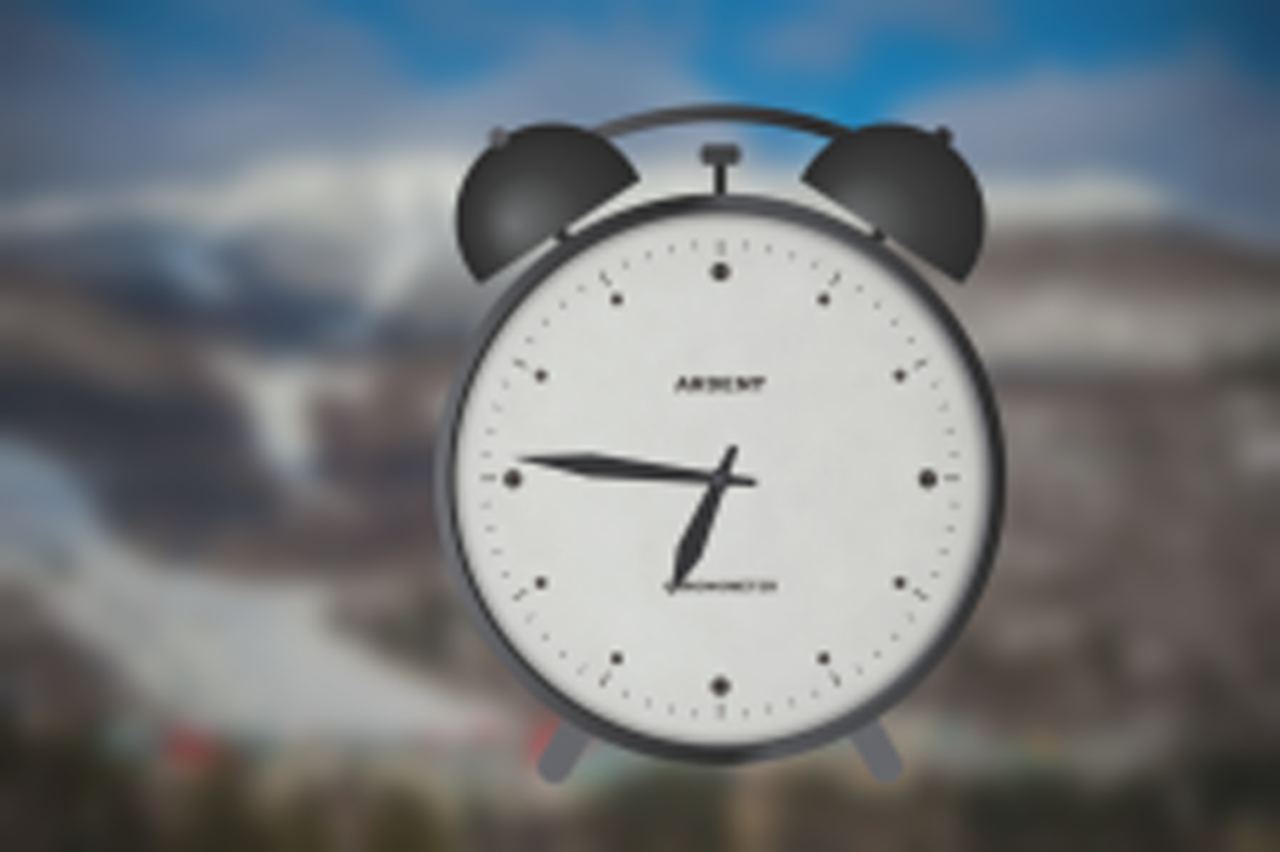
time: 6:46
